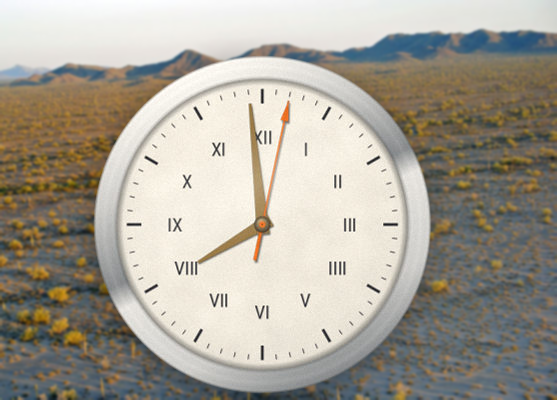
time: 7:59:02
